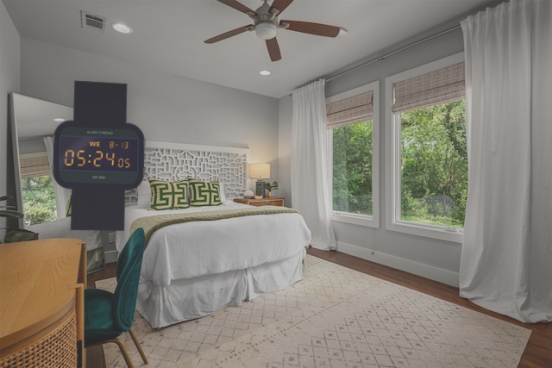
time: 5:24:05
